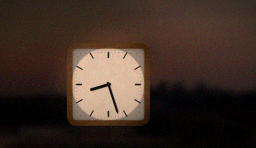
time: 8:27
